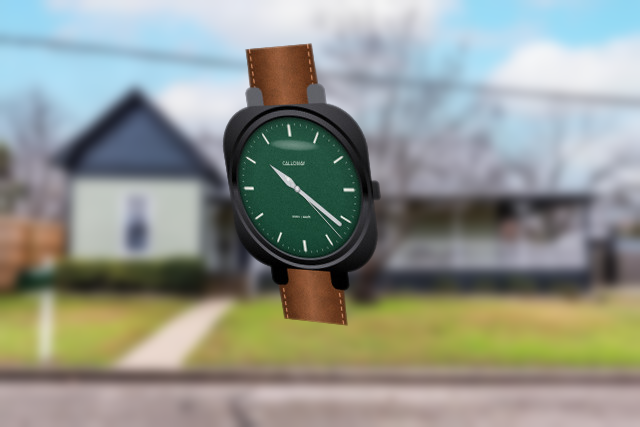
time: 10:21:23
